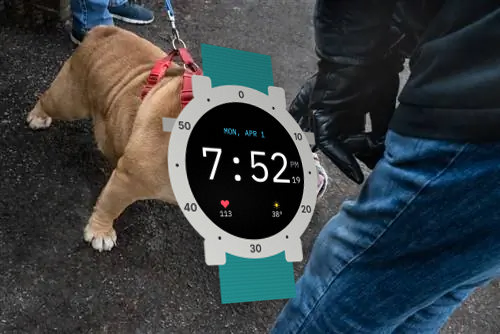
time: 7:52:19
